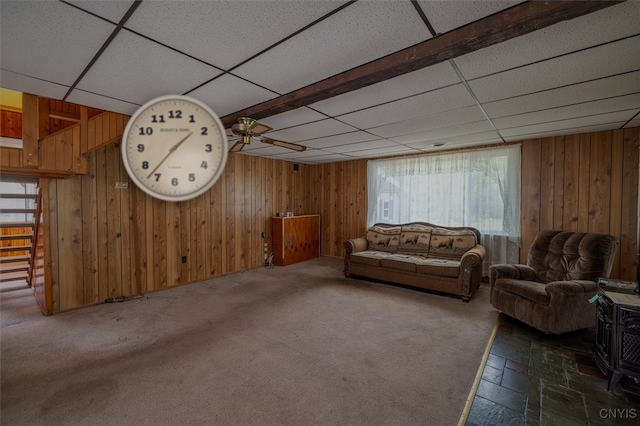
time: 1:37
